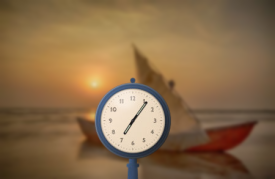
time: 7:06
